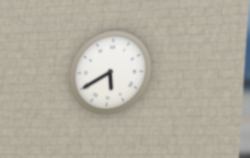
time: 5:40
